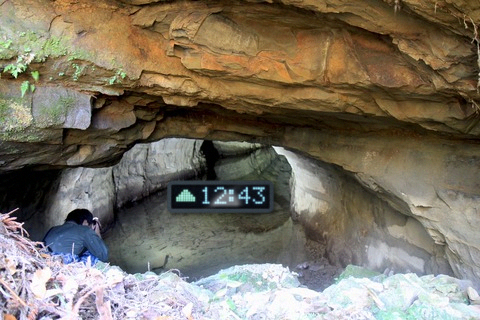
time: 12:43
